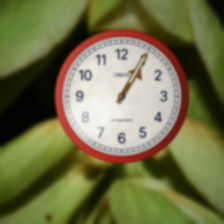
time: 1:05
